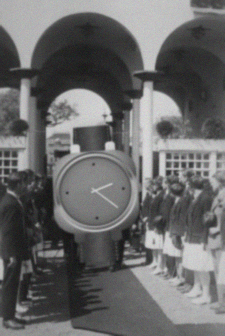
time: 2:22
